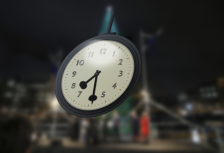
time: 7:29
